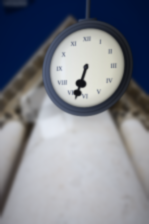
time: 6:33
